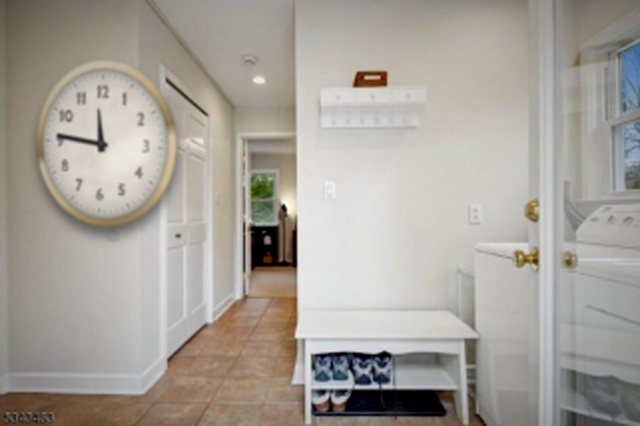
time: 11:46
